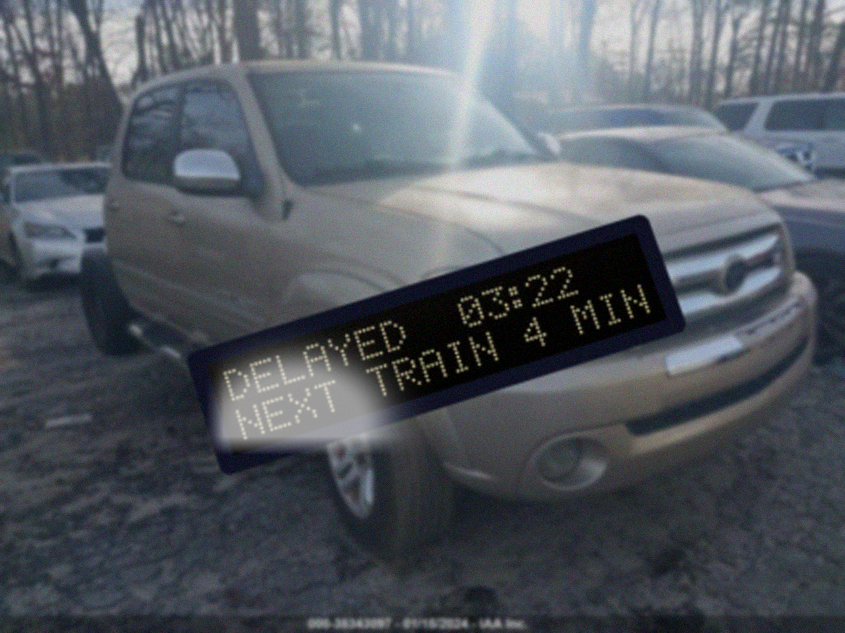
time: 3:22
